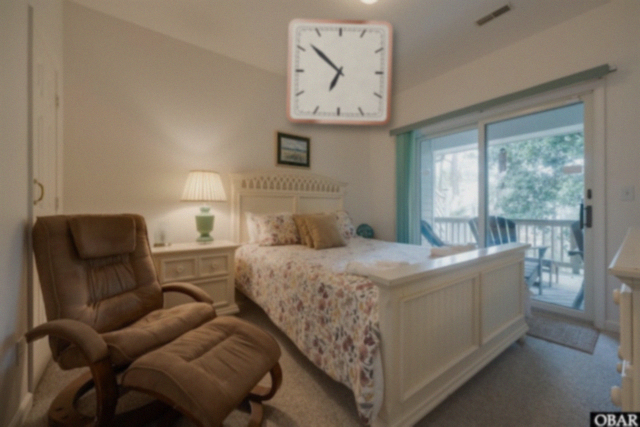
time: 6:52
